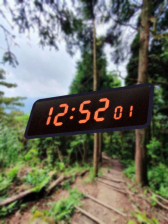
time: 12:52:01
